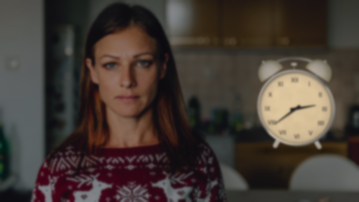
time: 2:39
